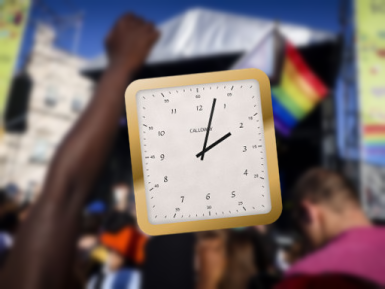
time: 2:03
